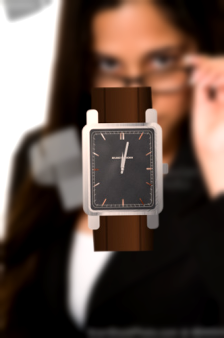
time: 12:02
